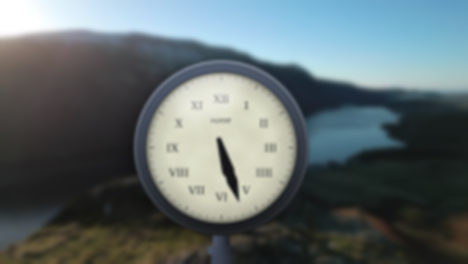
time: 5:27
